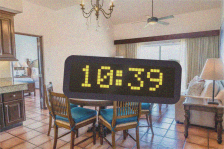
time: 10:39
